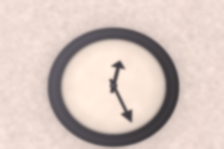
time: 12:26
